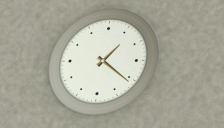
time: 1:21
